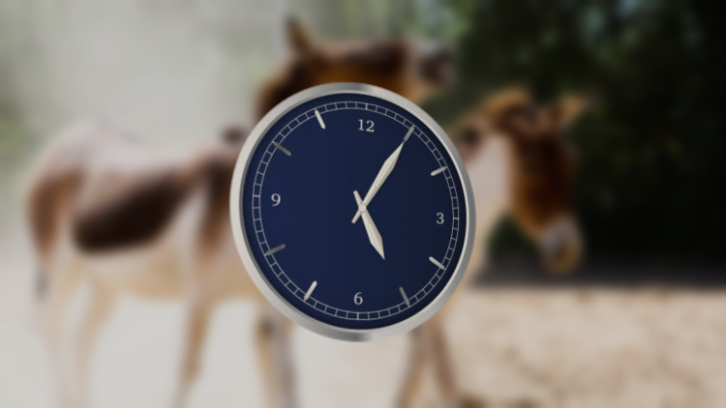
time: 5:05
